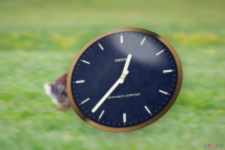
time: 12:37
